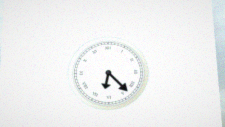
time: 6:23
